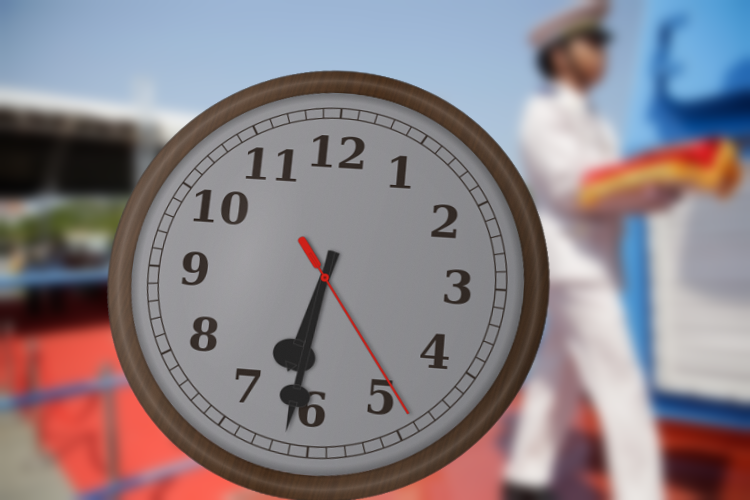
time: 6:31:24
